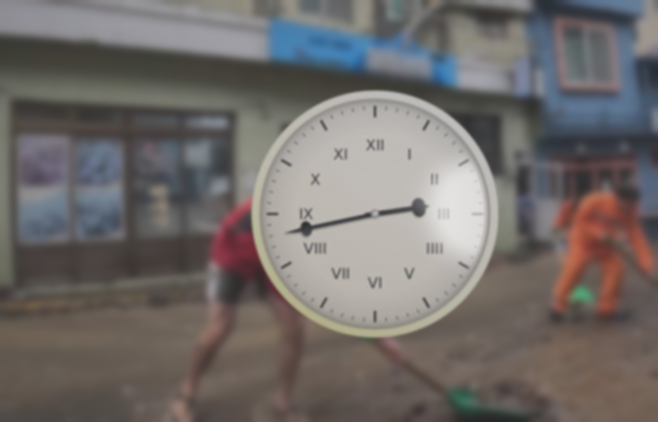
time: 2:43
